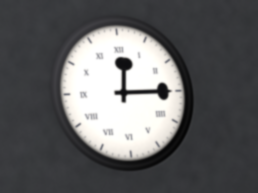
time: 12:15
